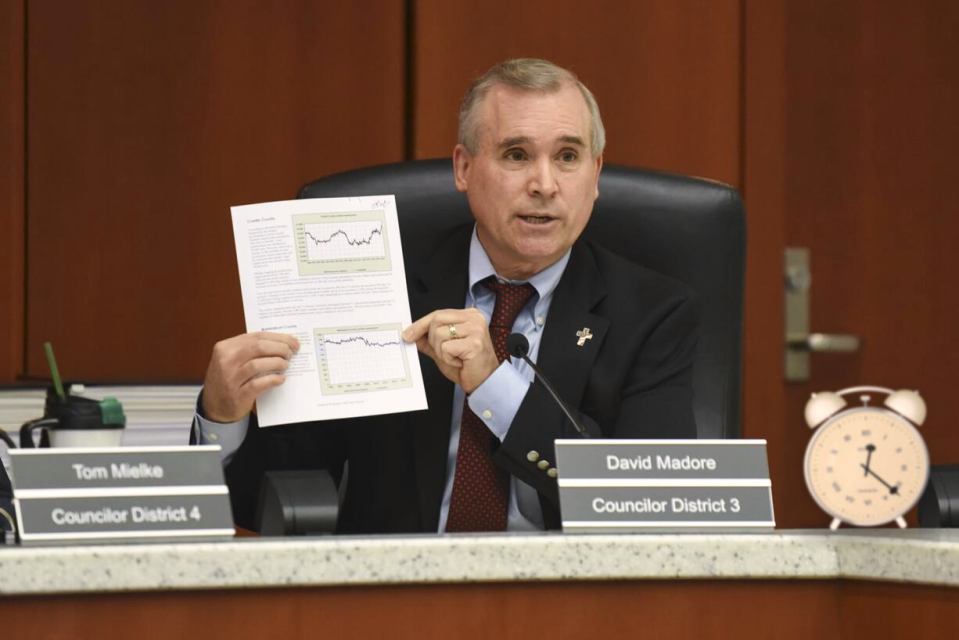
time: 12:22
